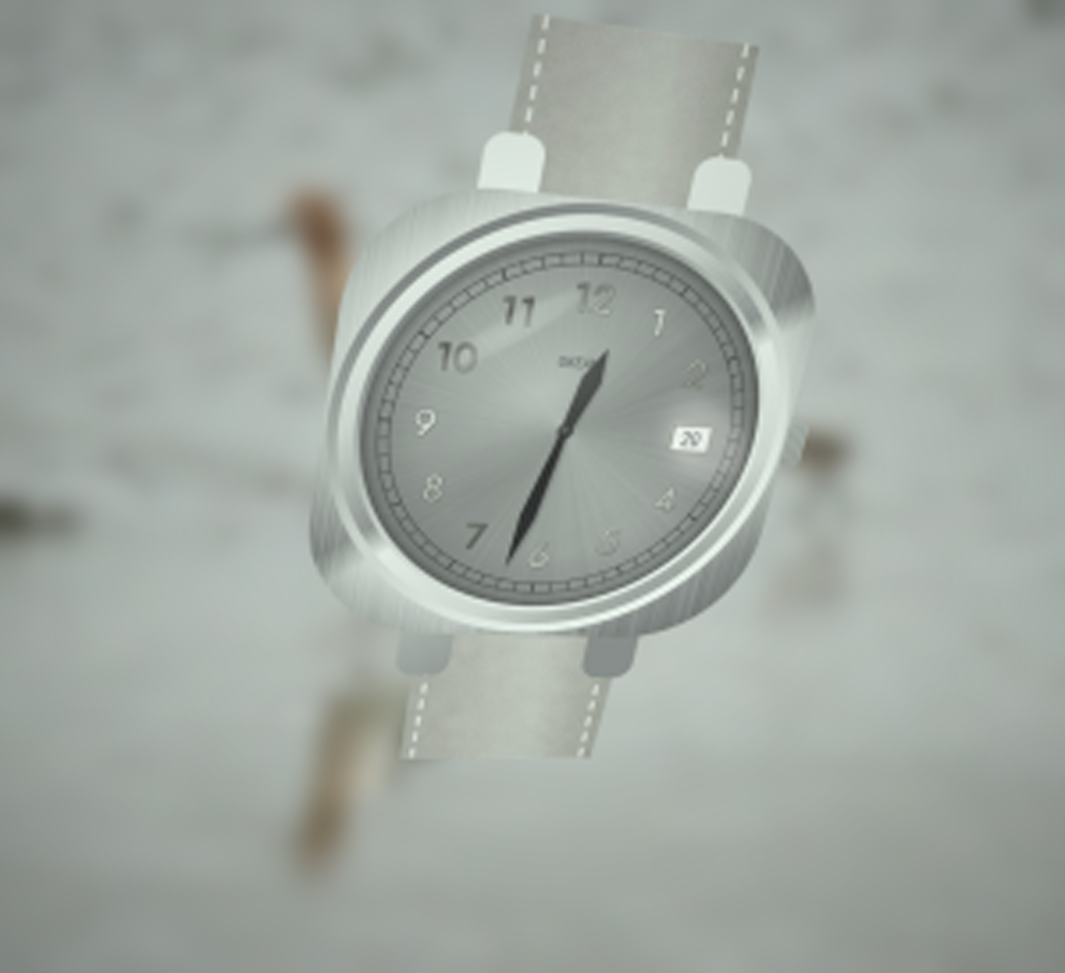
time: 12:32
